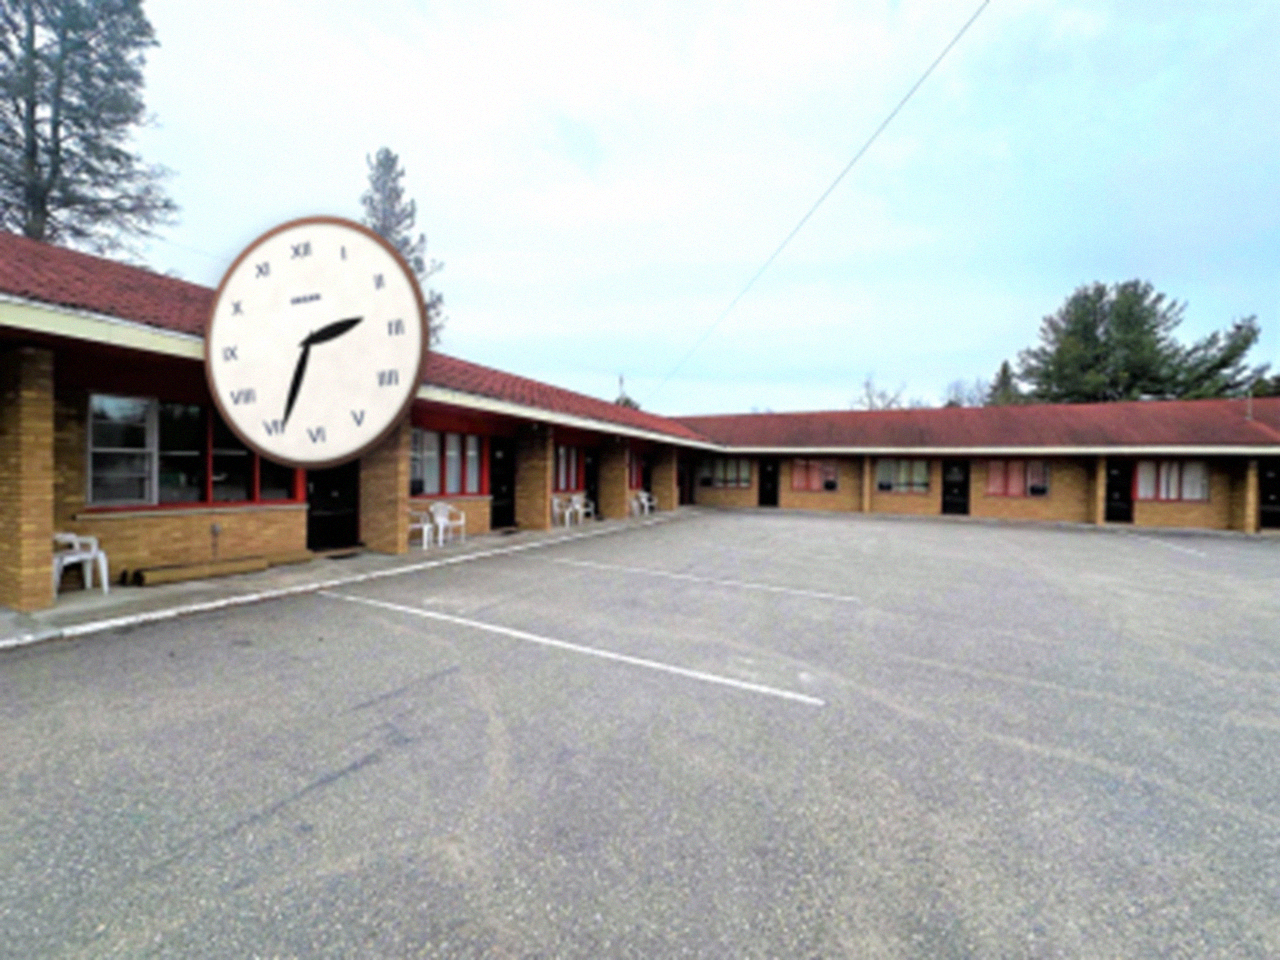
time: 2:34
